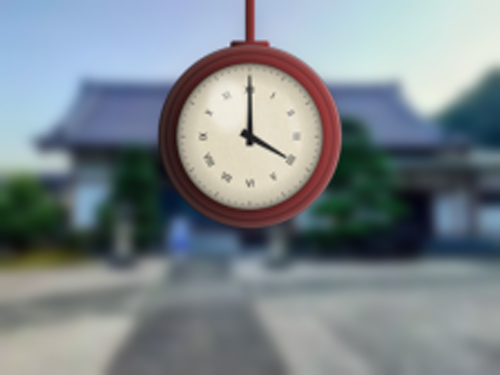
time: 4:00
